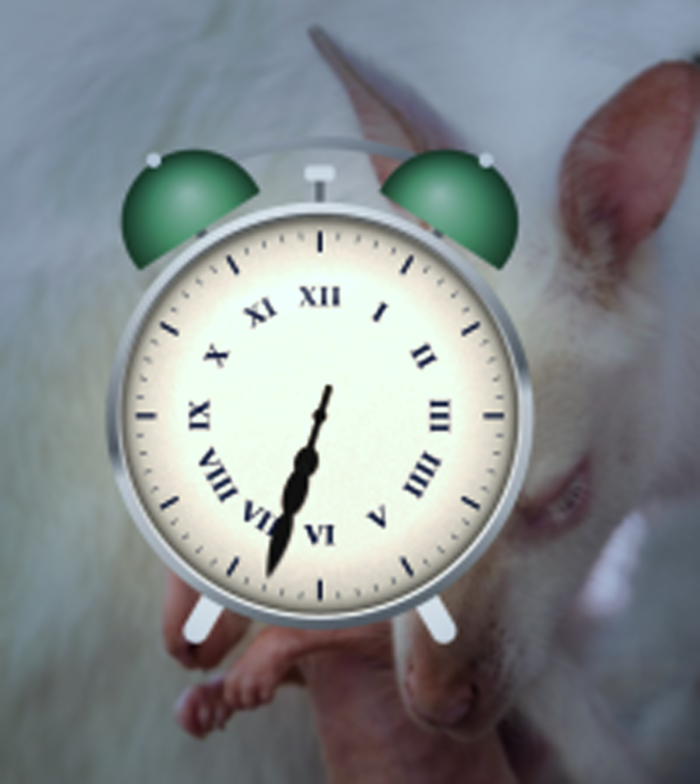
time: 6:33
